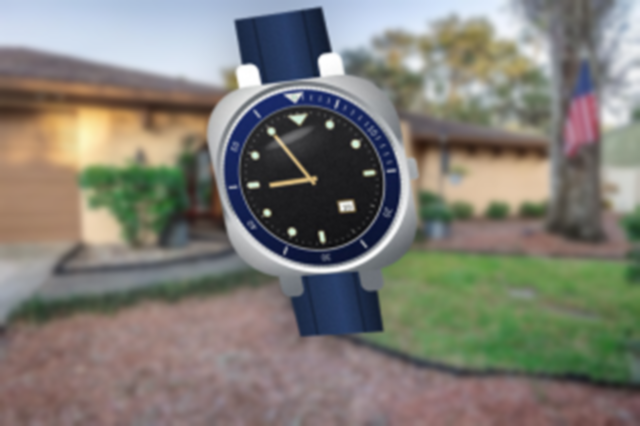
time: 8:55
